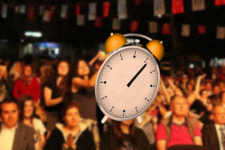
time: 1:06
